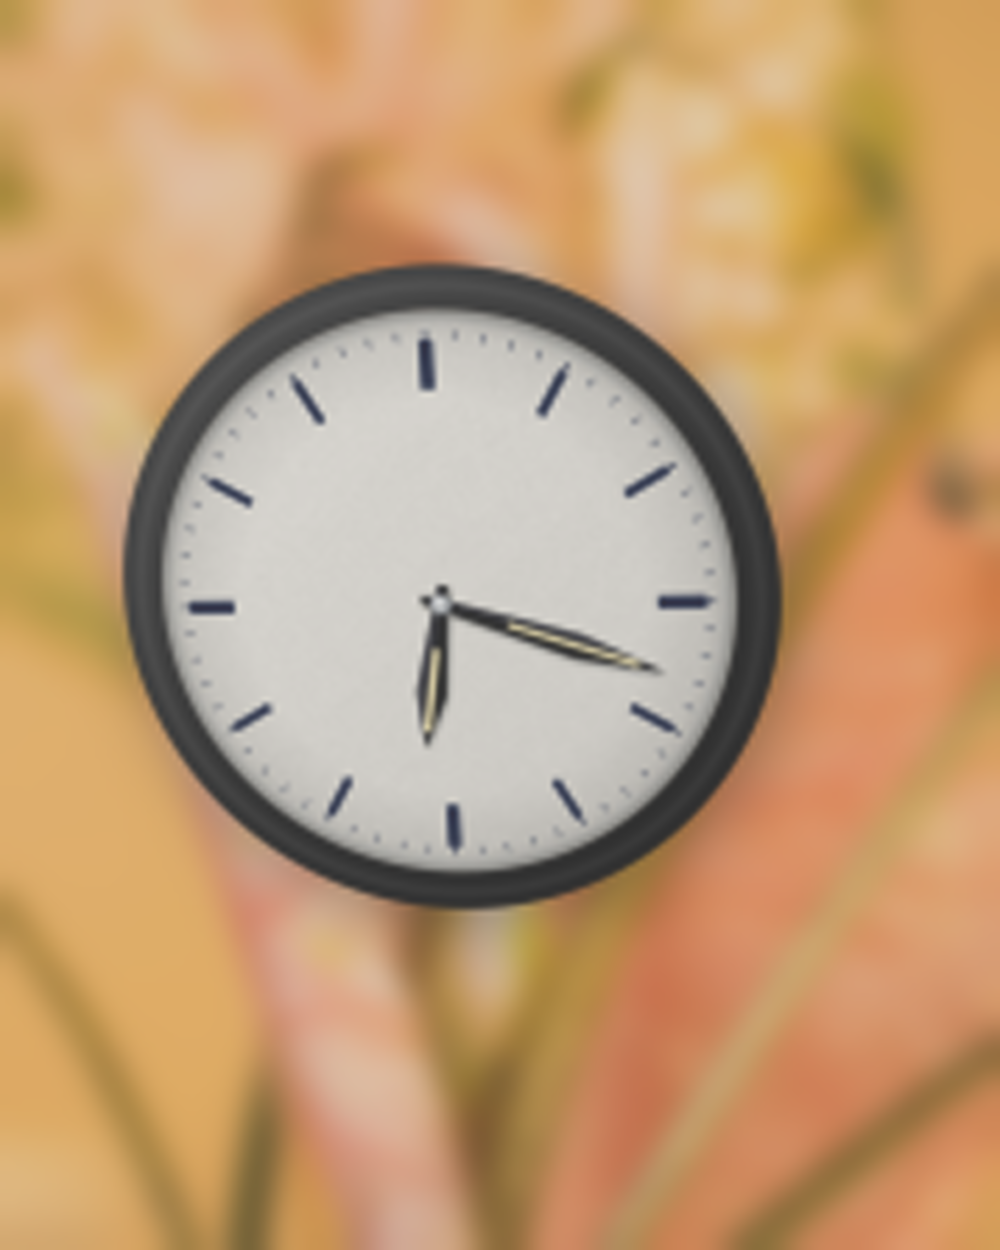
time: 6:18
